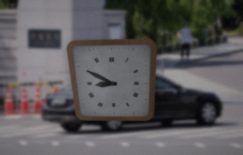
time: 8:50
